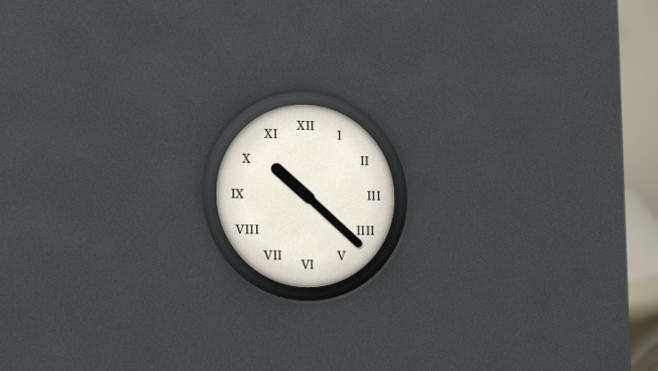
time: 10:22
